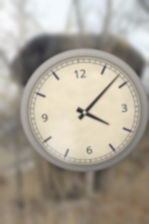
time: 4:08
